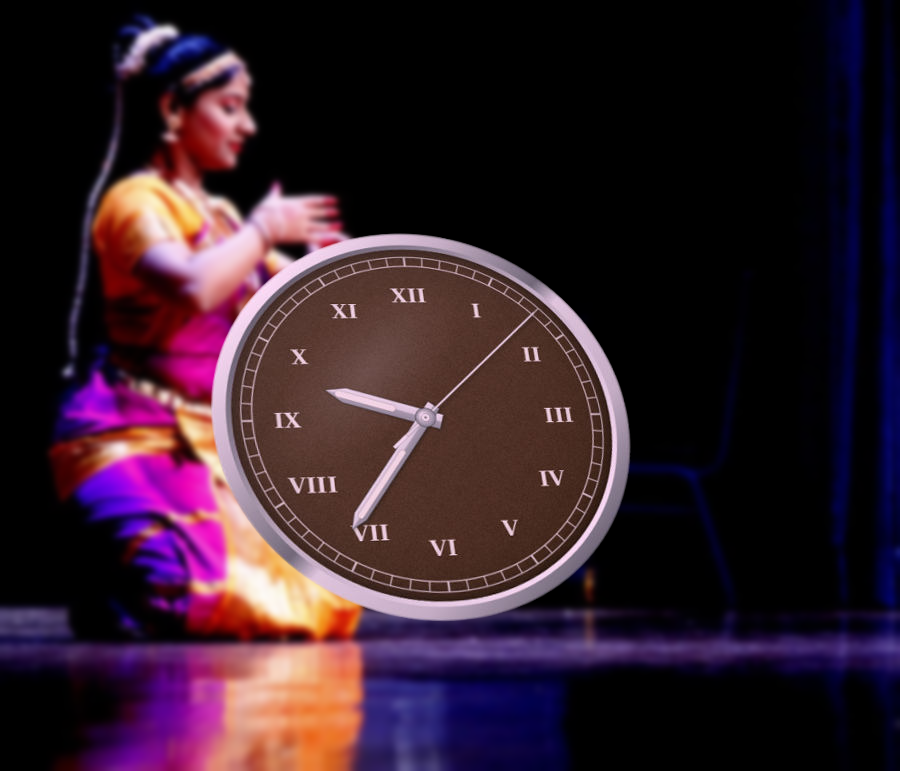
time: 9:36:08
